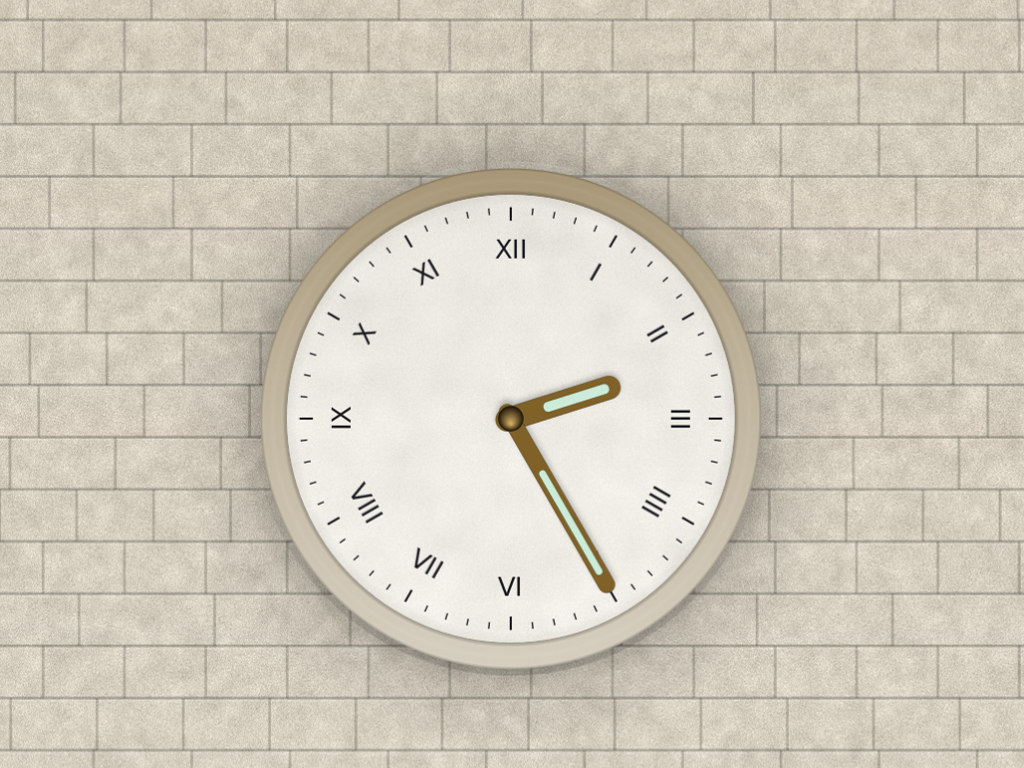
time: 2:25
